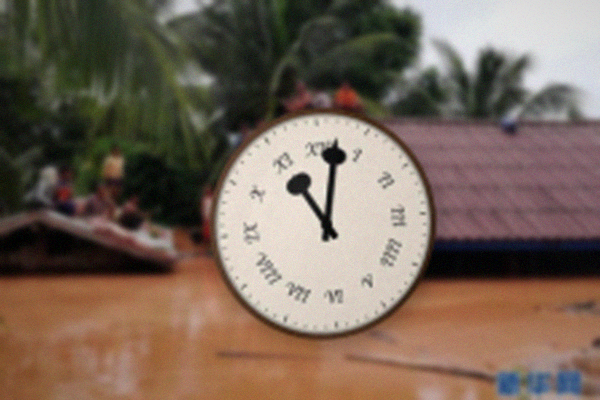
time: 11:02
